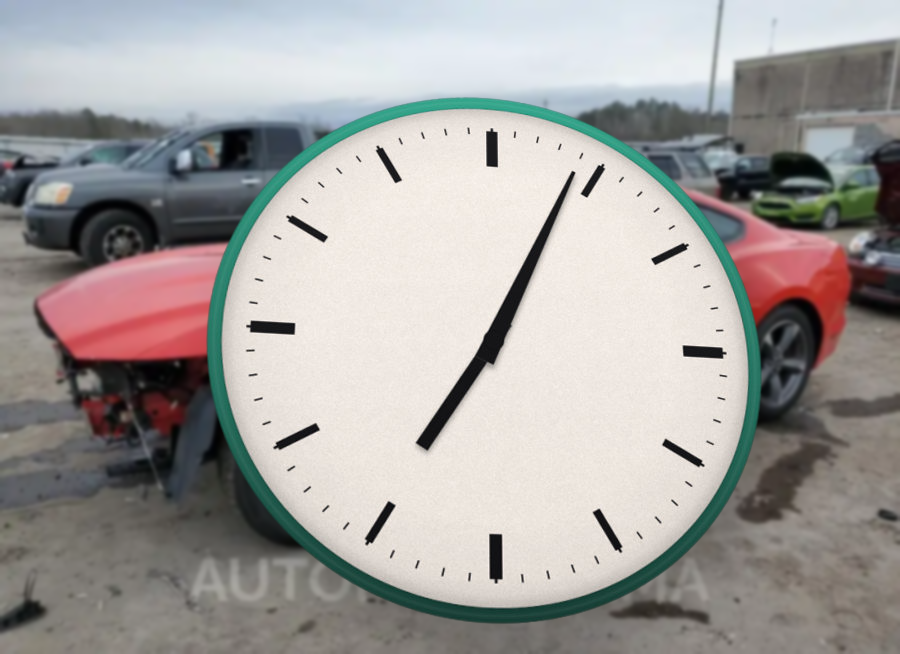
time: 7:04
